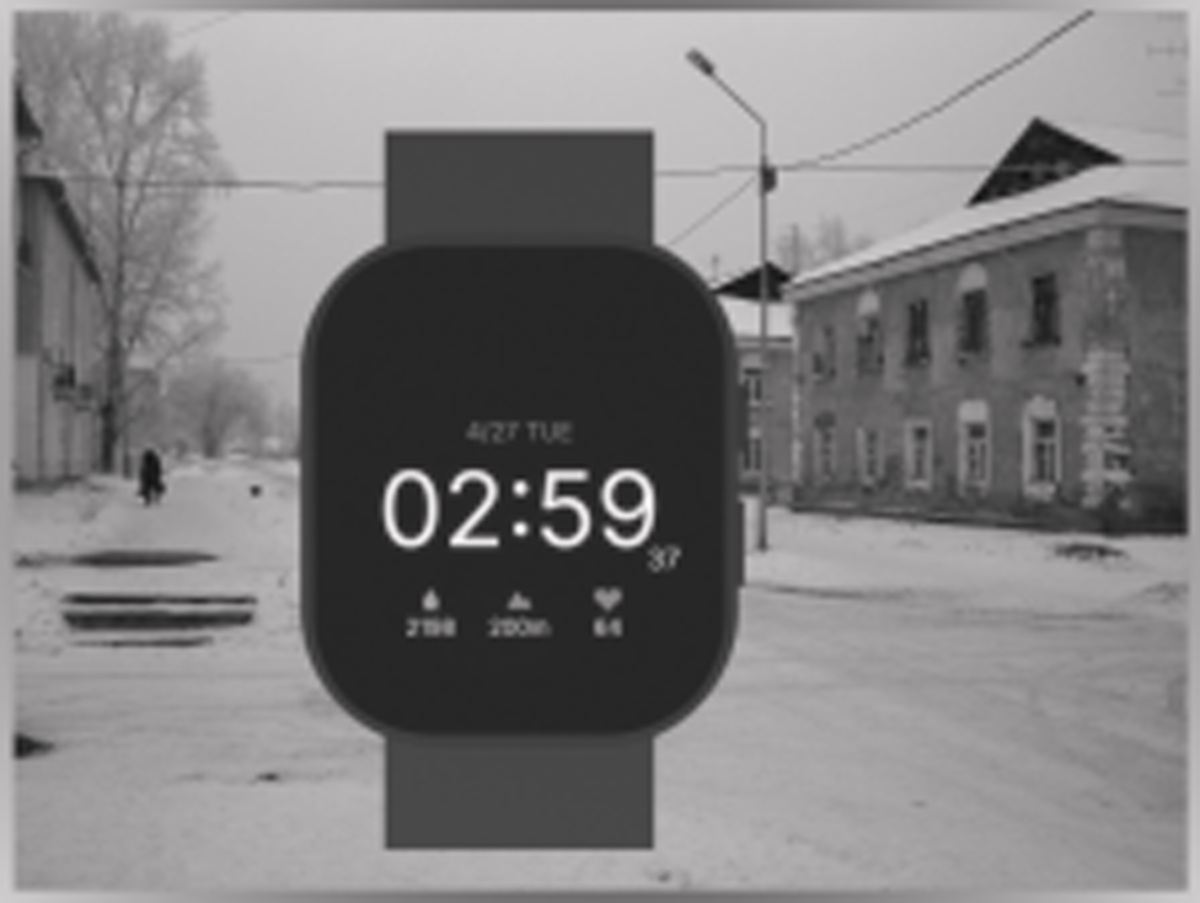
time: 2:59
